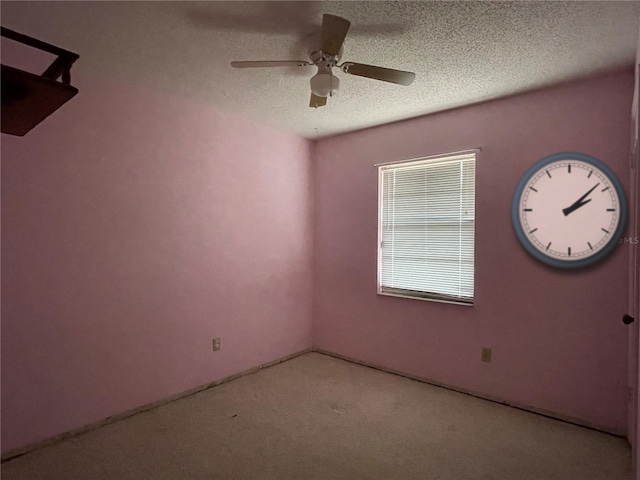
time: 2:08
